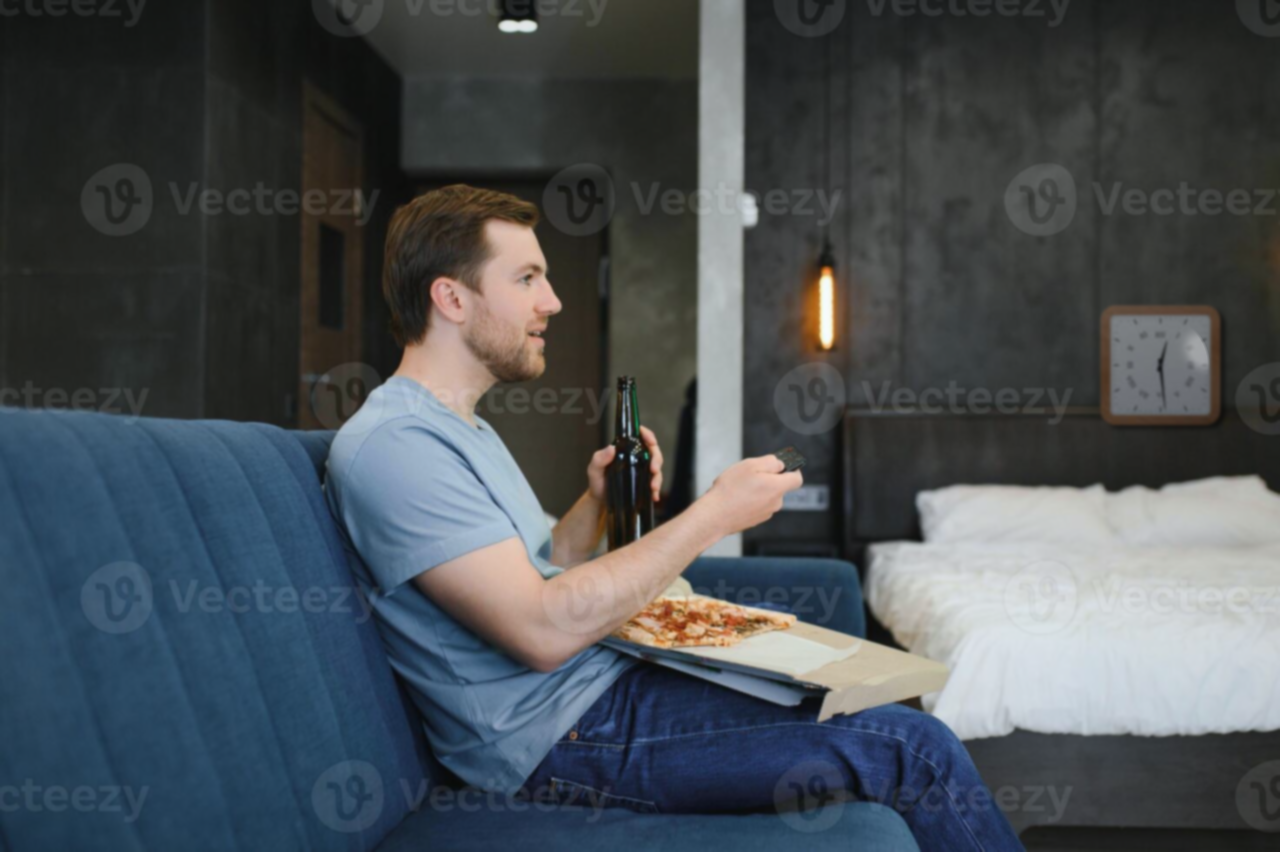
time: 12:29
